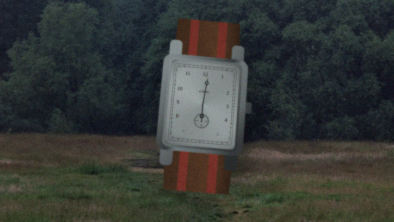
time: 6:01
